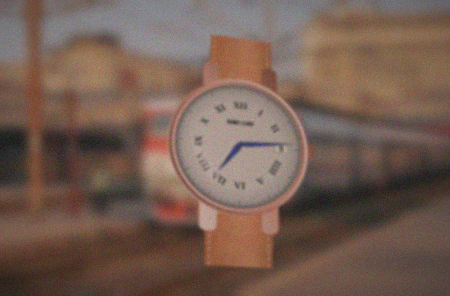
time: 7:14
